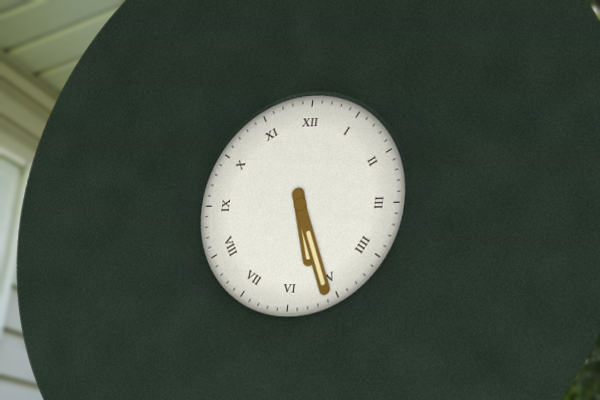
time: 5:26
